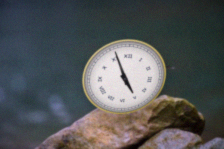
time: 4:56
